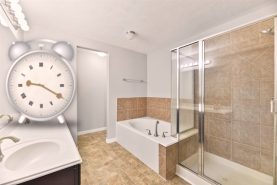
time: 9:20
